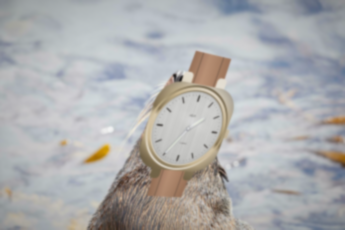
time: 1:35
